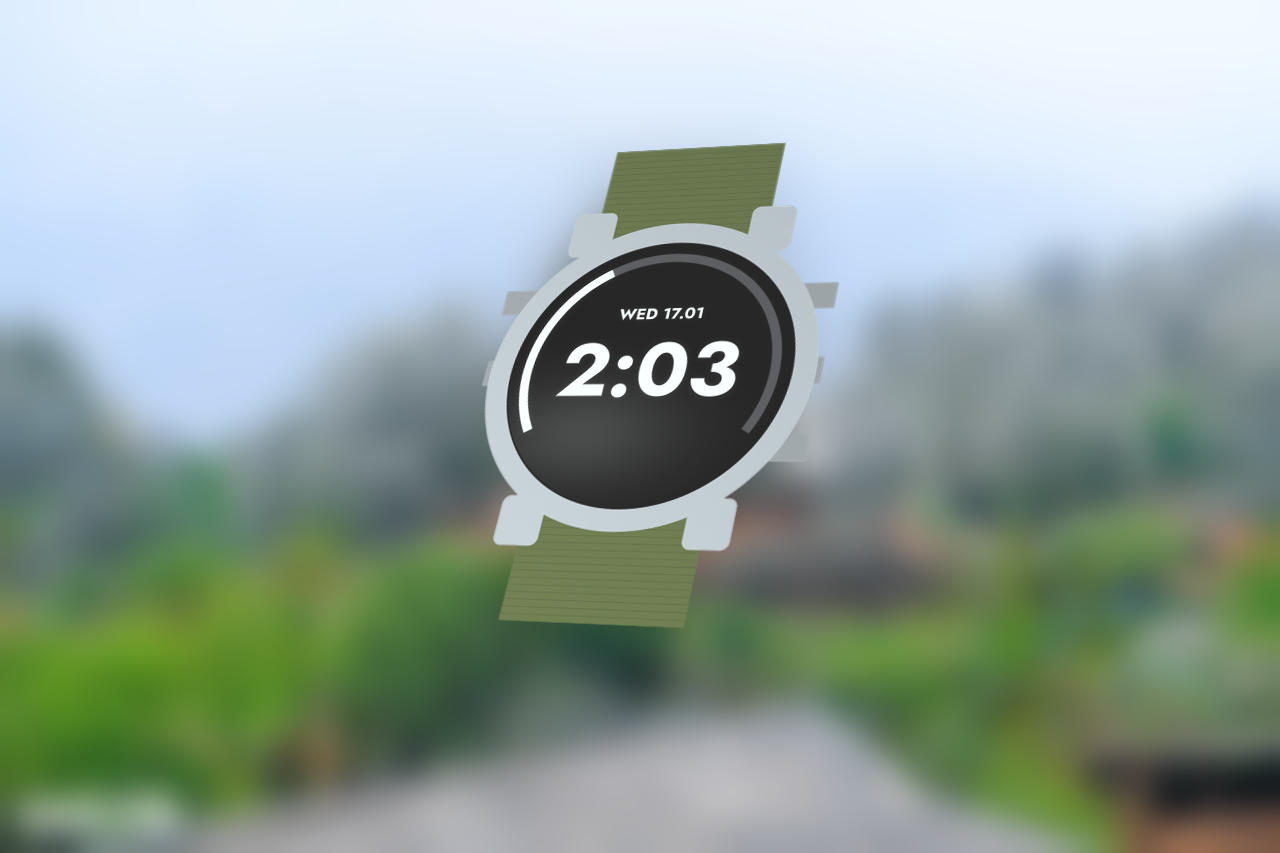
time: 2:03
